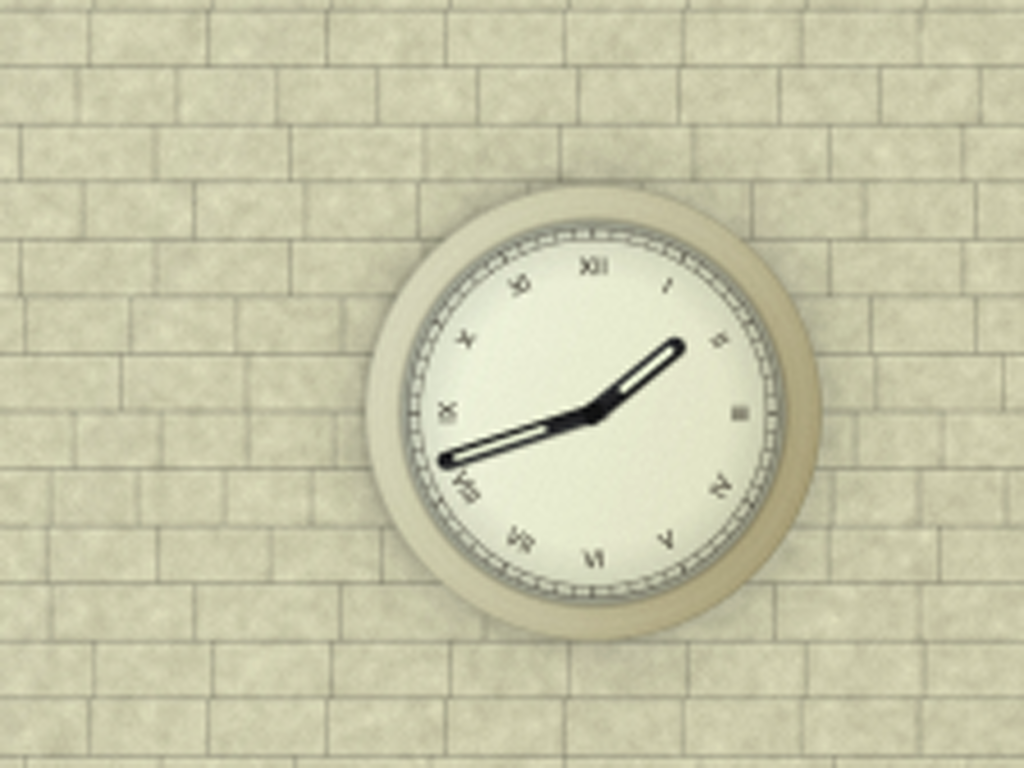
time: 1:42
